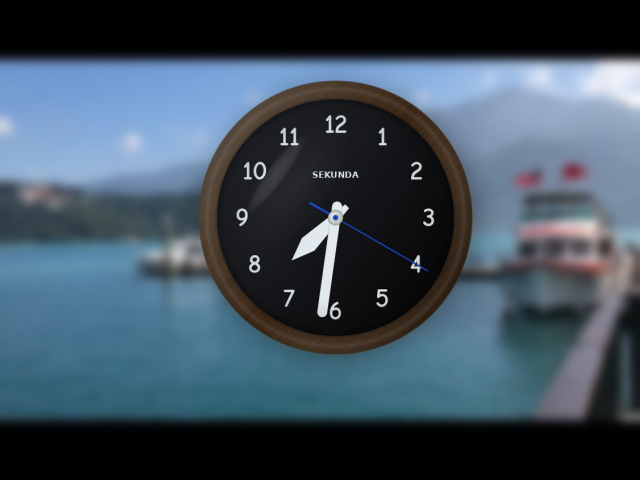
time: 7:31:20
